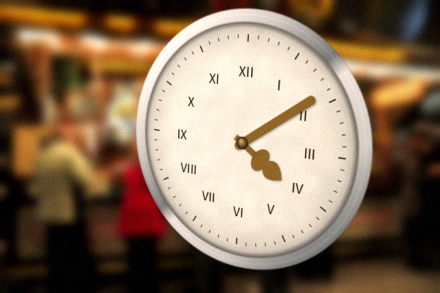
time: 4:09
